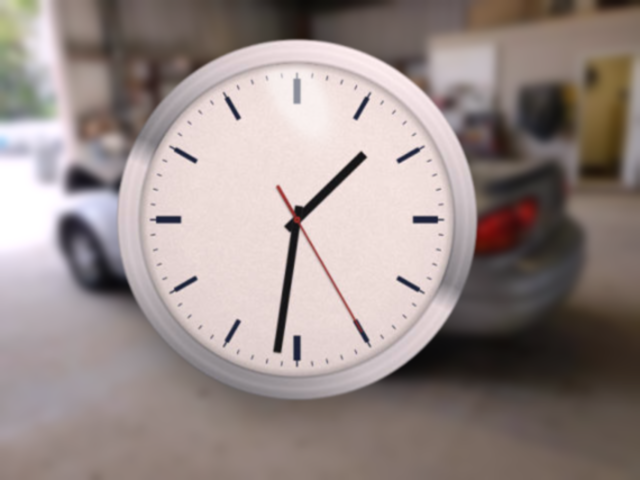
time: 1:31:25
